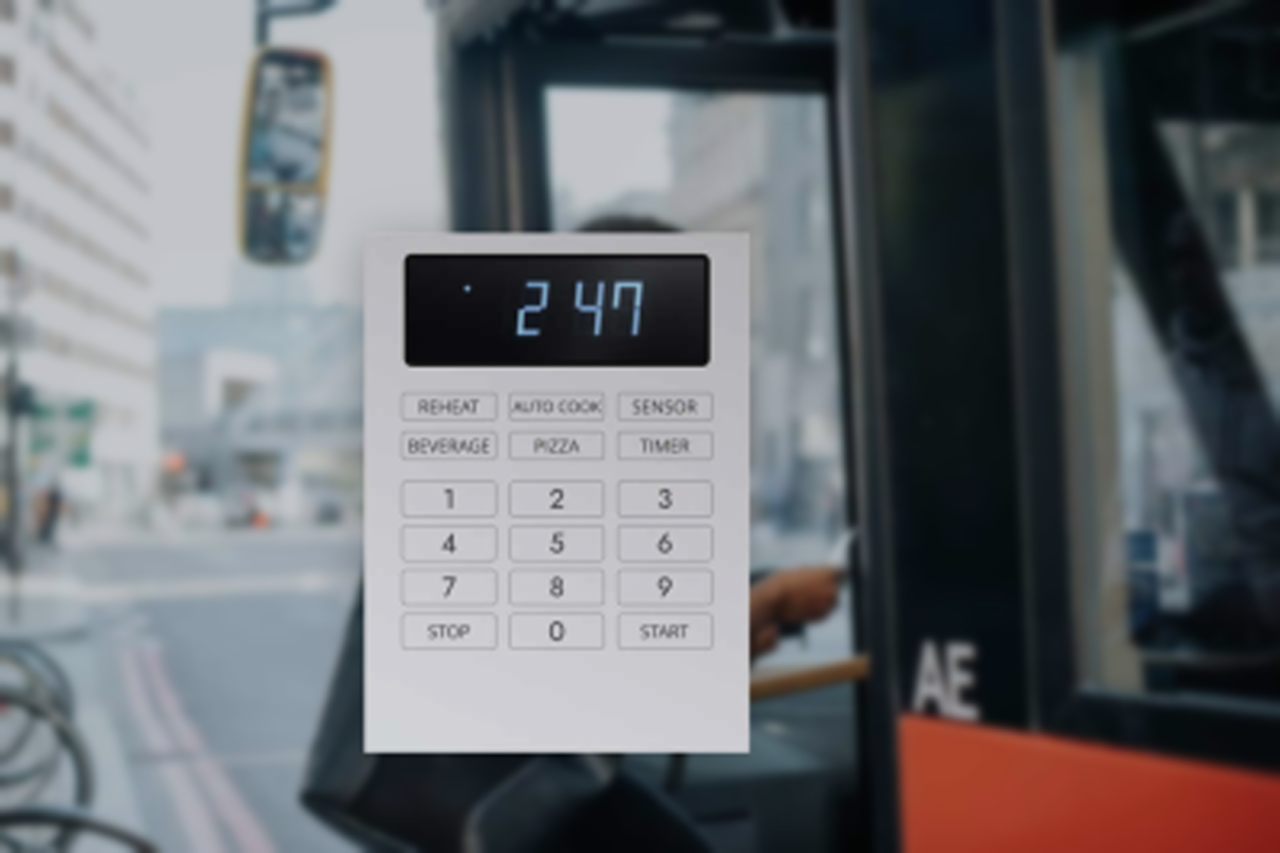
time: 2:47
